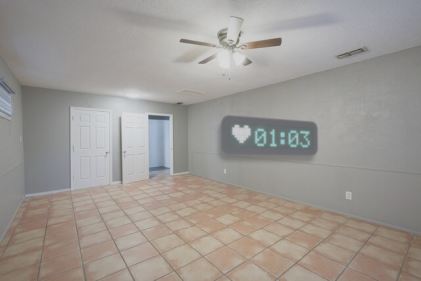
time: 1:03
